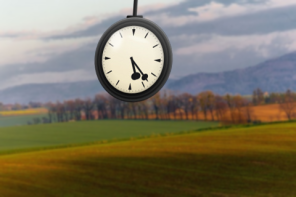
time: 5:23
